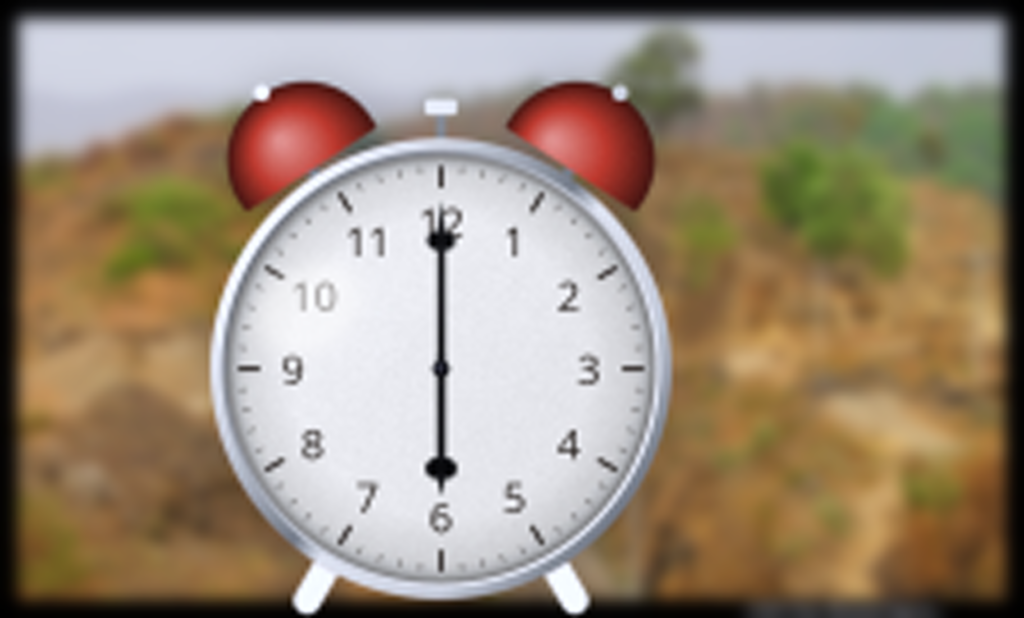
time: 6:00
